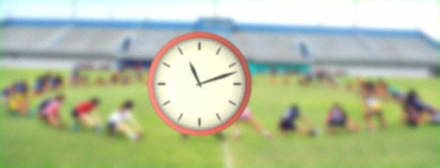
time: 11:12
